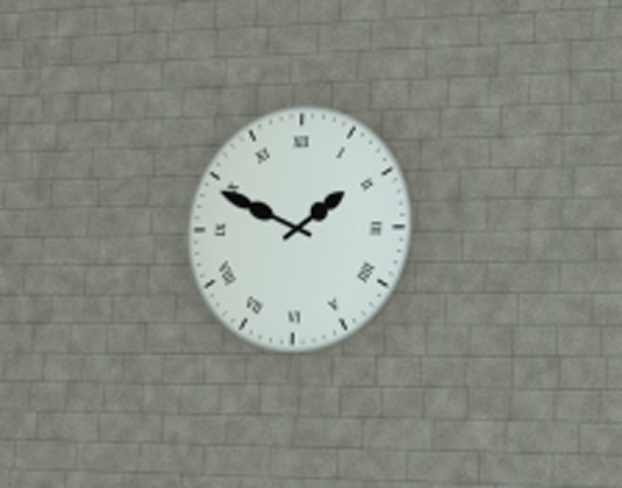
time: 1:49
